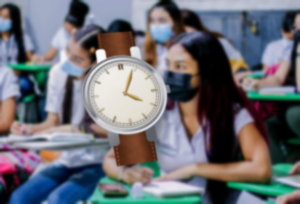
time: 4:04
